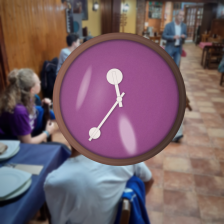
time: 11:36
